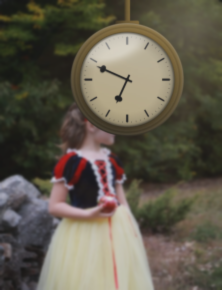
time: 6:49
